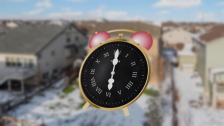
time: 6:00
